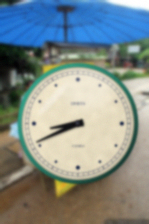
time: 8:41
